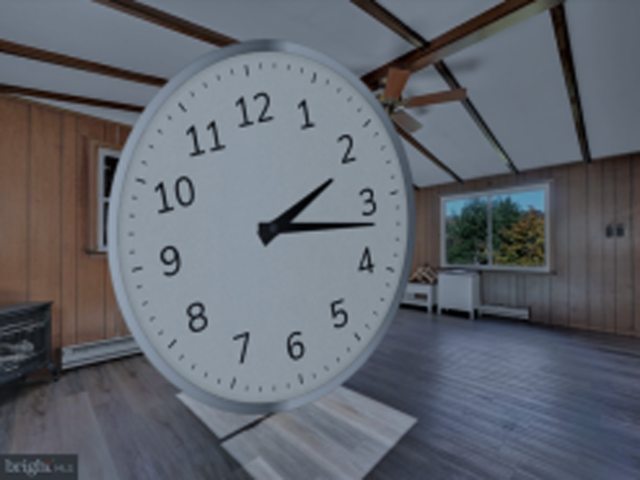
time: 2:17
